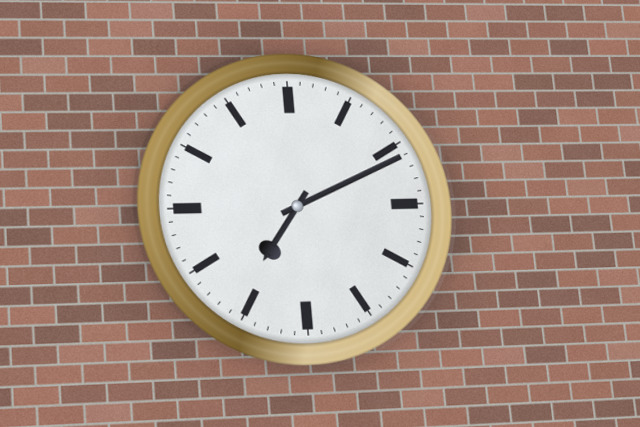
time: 7:11
